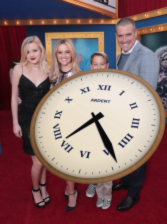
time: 7:24
